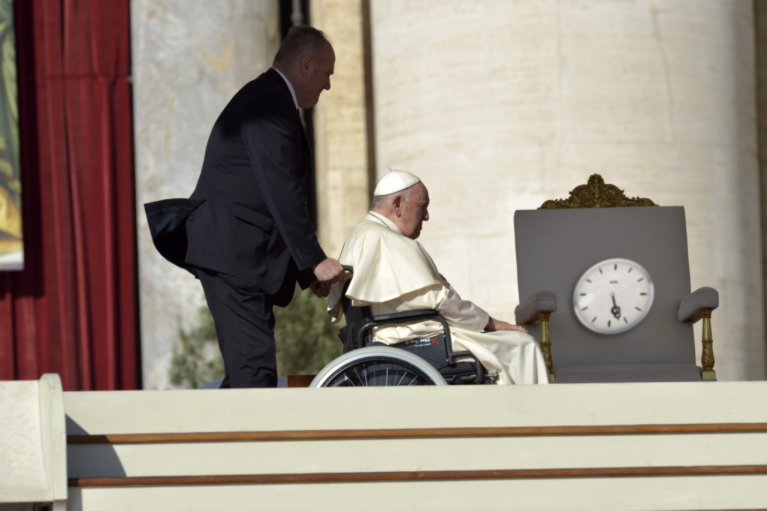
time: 5:27
